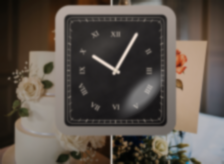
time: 10:05
